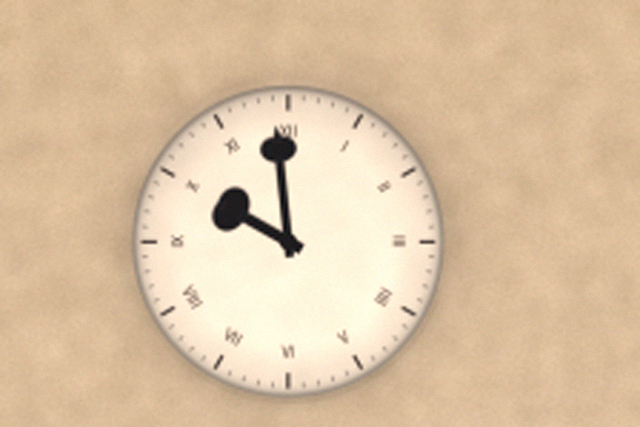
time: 9:59
